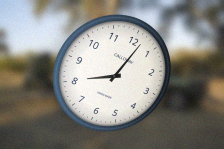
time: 8:02
